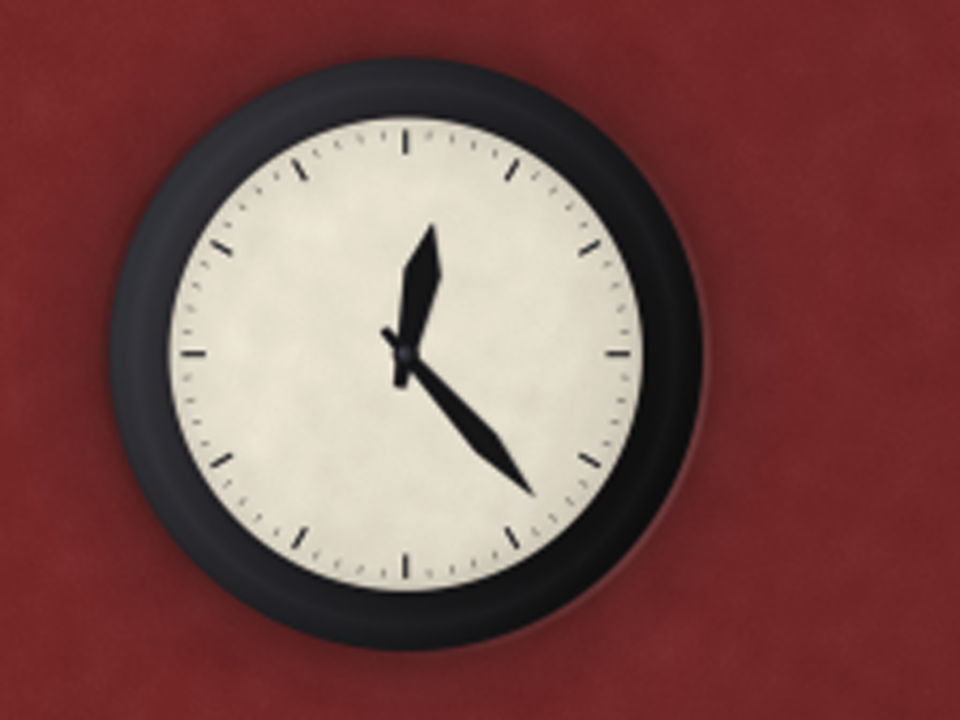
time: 12:23
